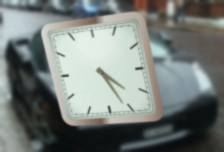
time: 4:26
